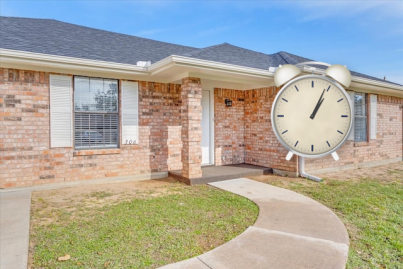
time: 1:04
